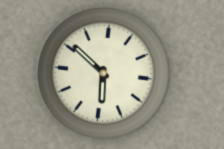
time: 5:51
